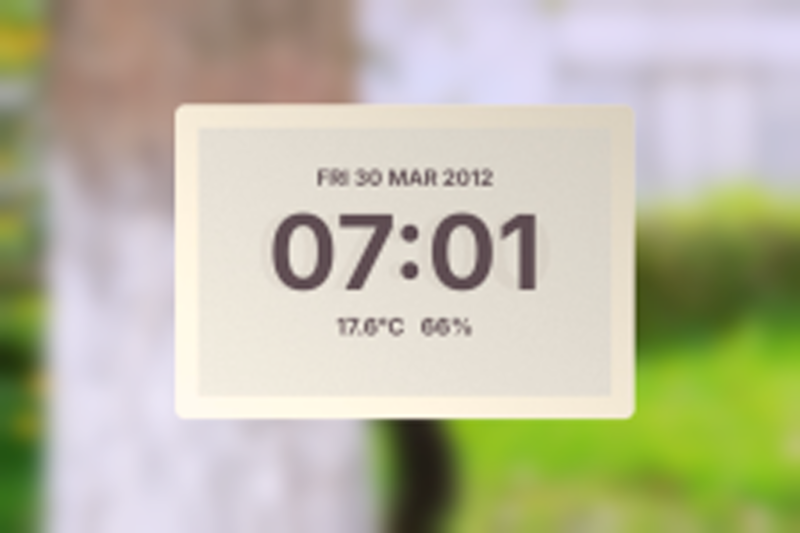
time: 7:01
